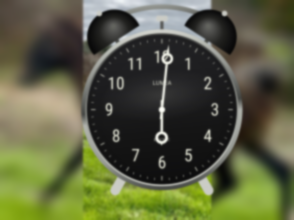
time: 6:01
